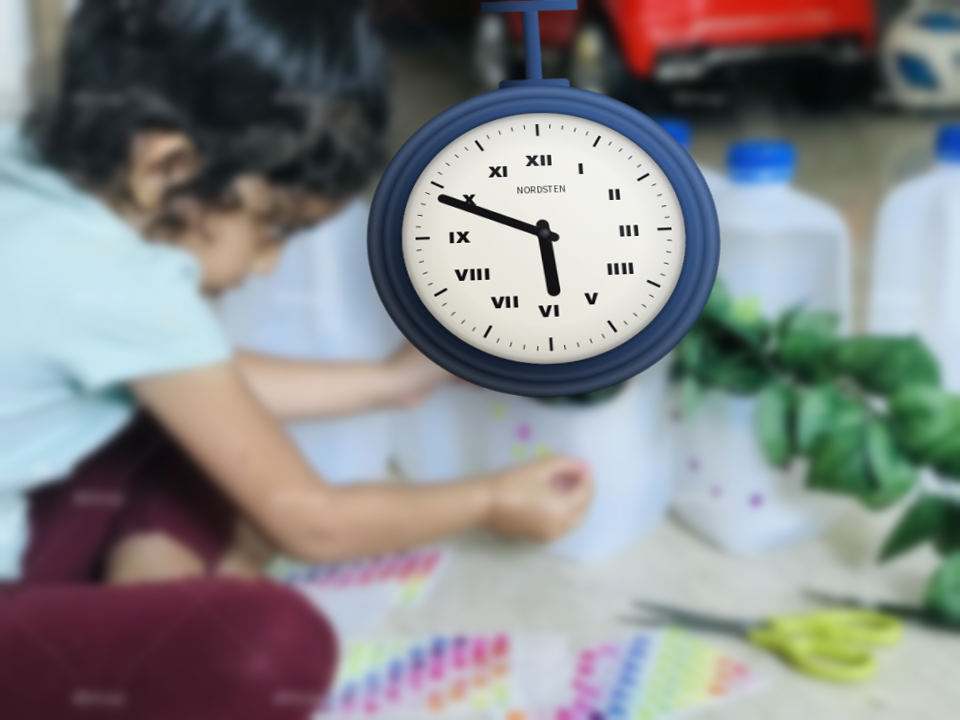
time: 5:49
